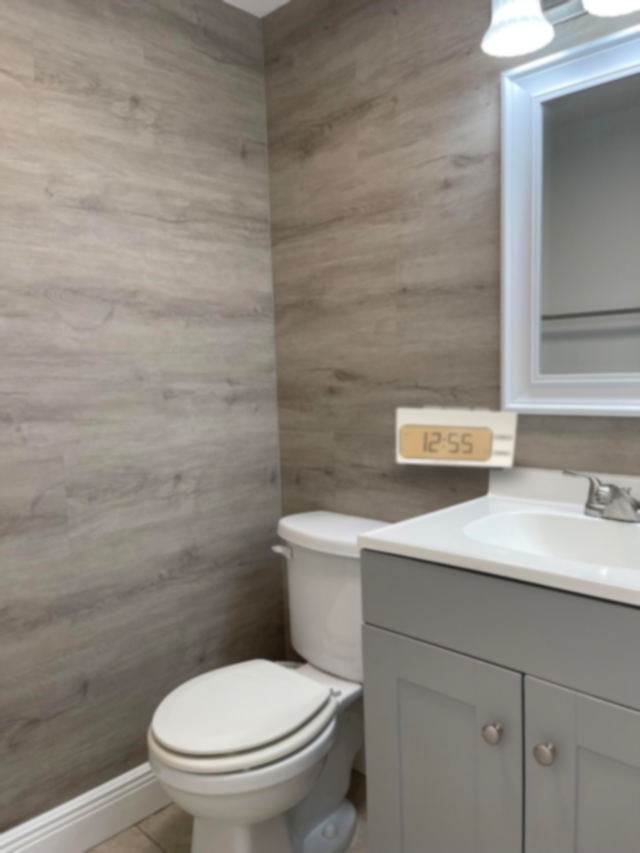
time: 12:55
